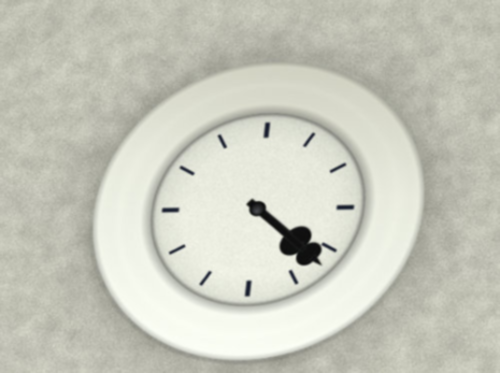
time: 4:22
